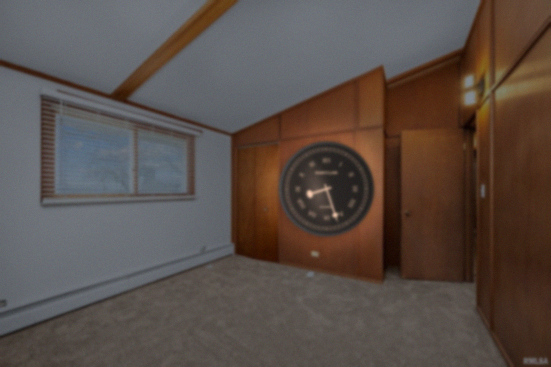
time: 8:27
